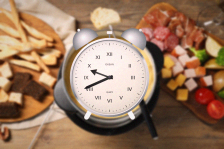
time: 9:41
